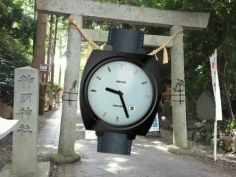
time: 9:26
